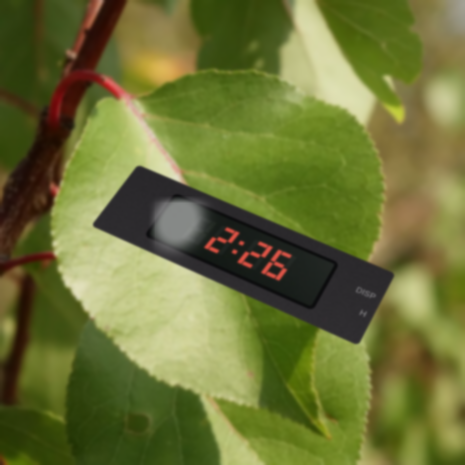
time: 2:26
